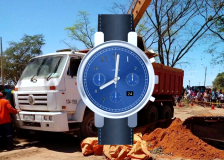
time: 8:01
